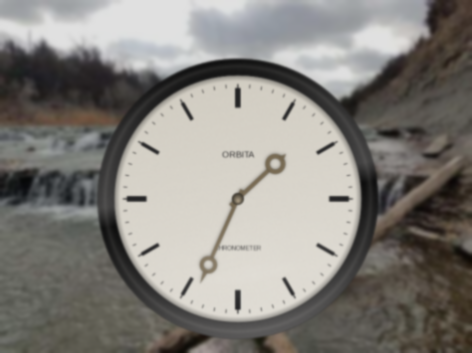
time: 1:34
